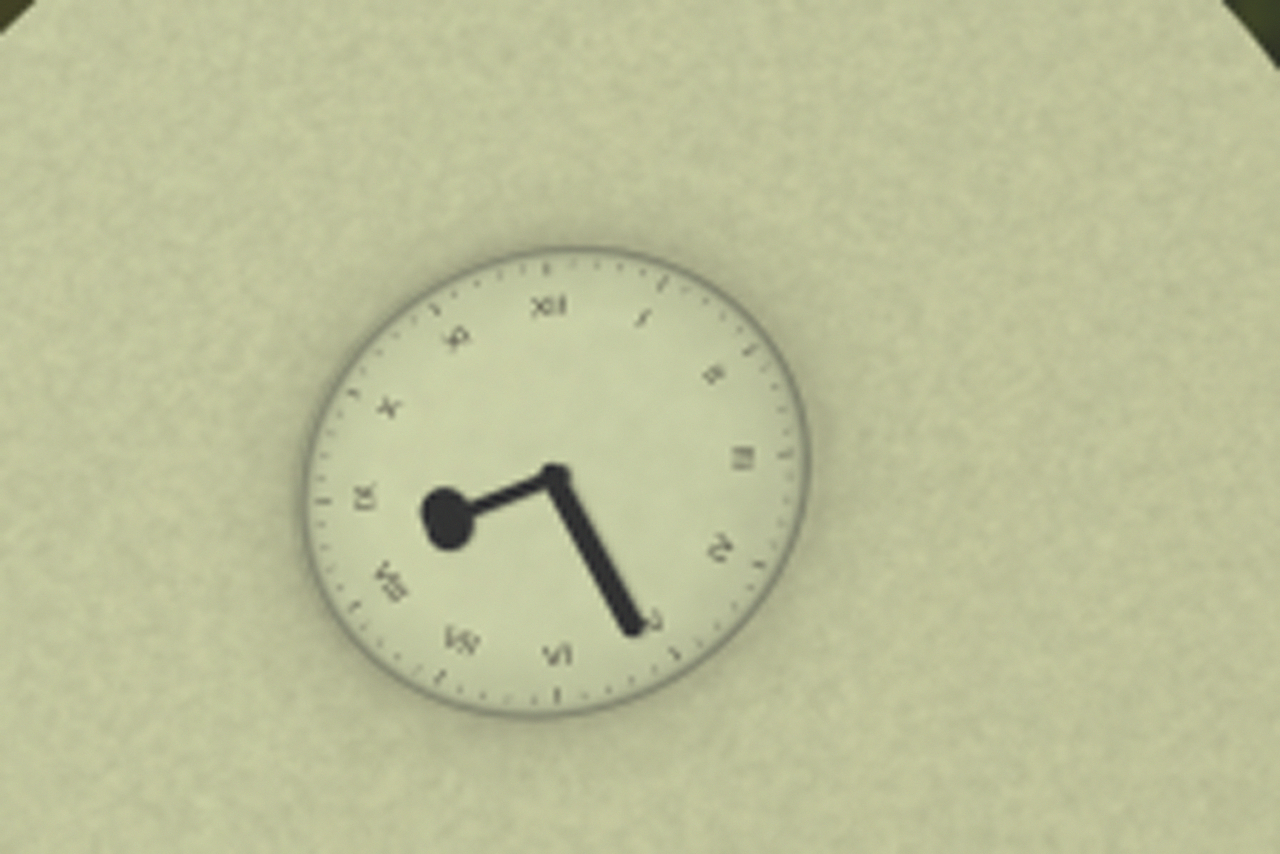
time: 8:26
